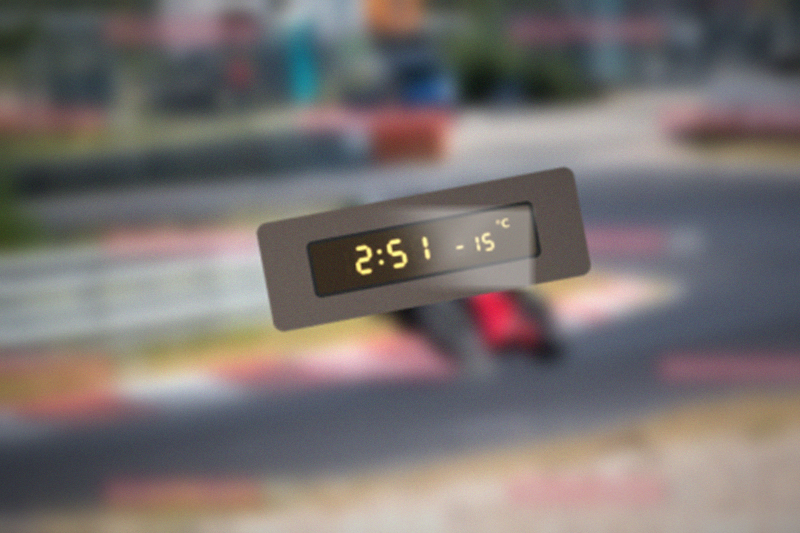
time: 2:51
